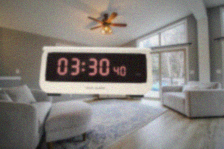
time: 3:30:40
